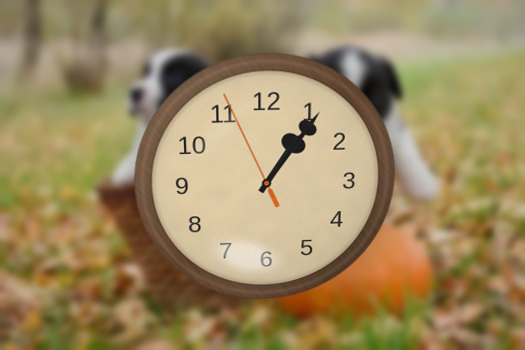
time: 1:05:56
